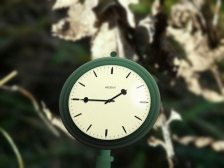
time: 1:45
